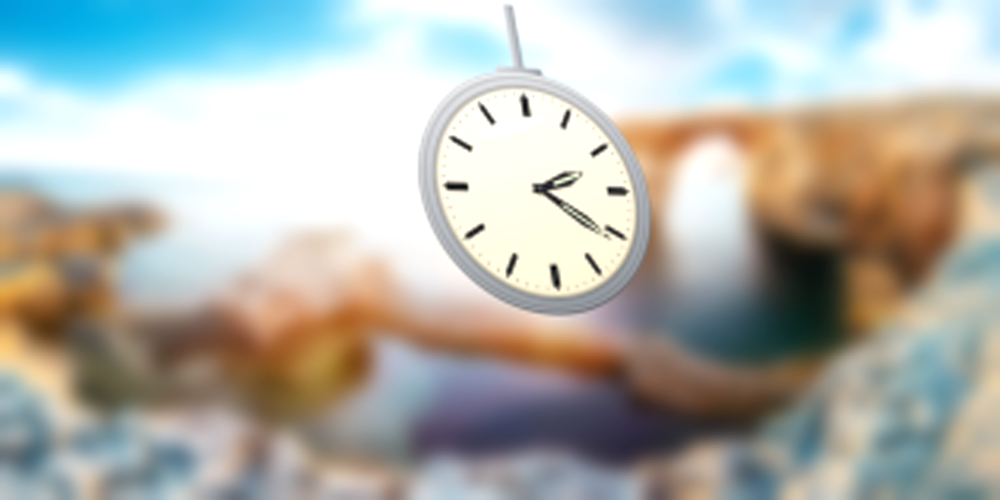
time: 2:21
